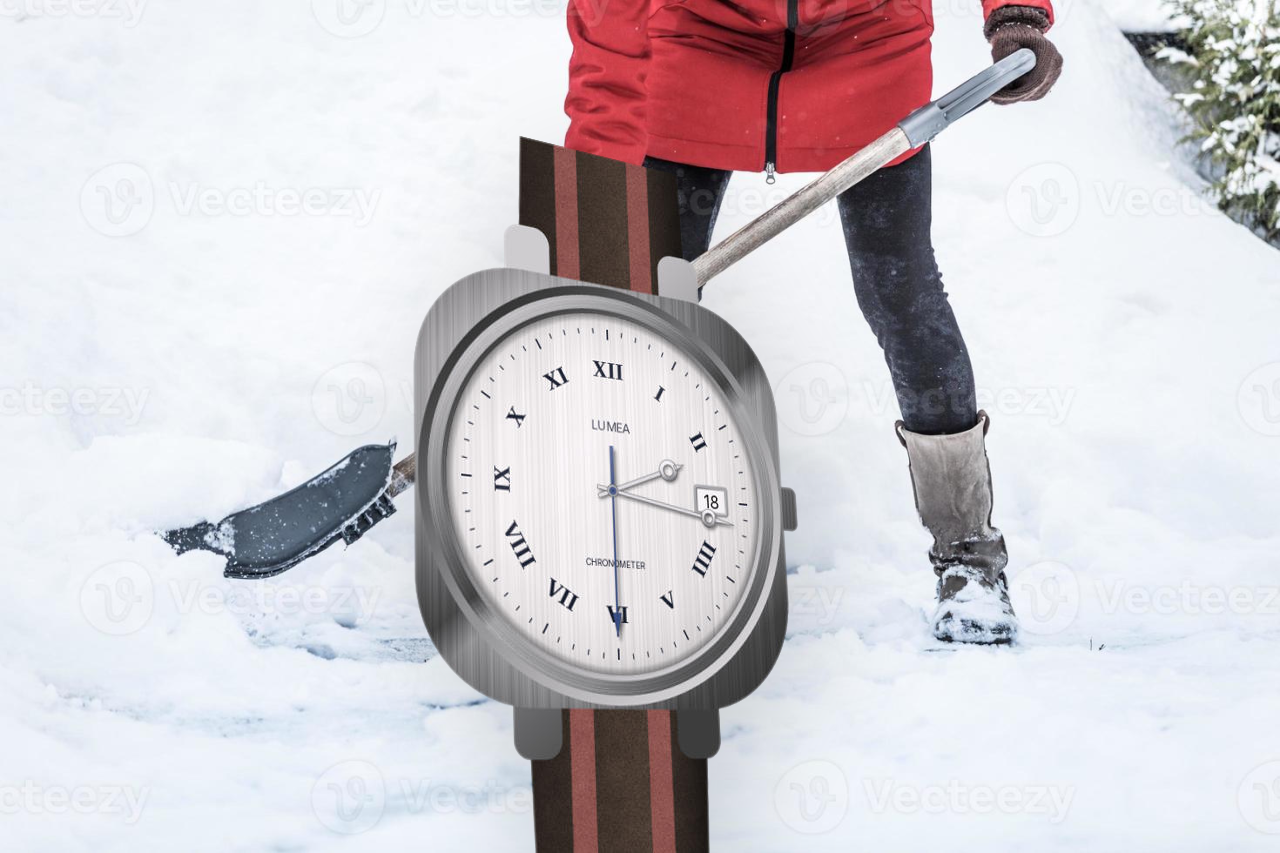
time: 2:16:30
